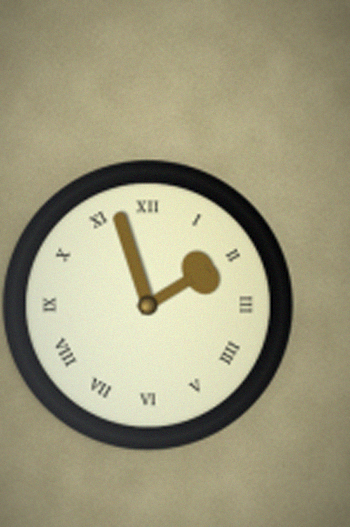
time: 1:57
